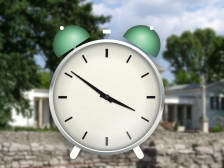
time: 3:51
